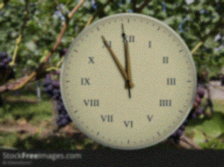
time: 11:54:59
